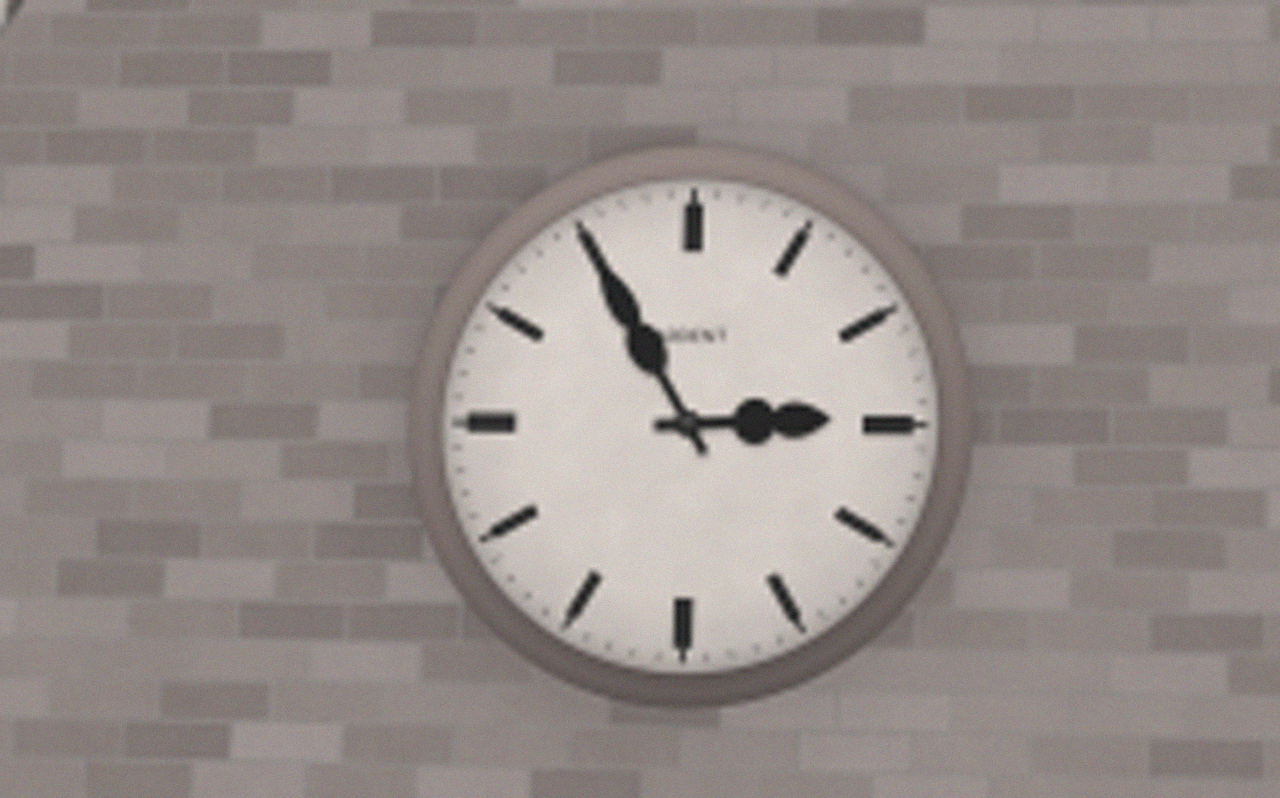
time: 2:55
